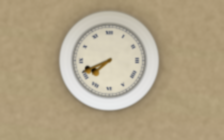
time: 7:41
